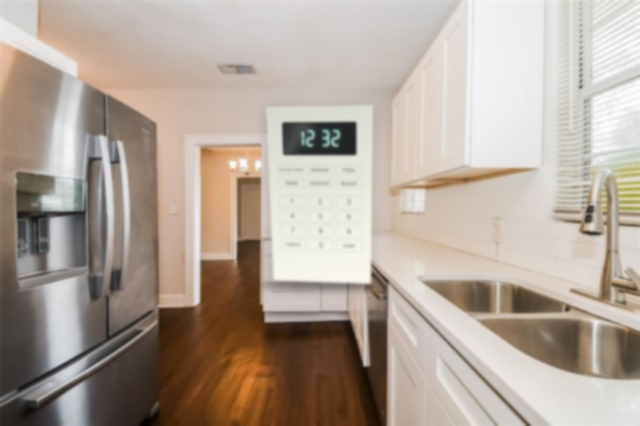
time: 12:32
